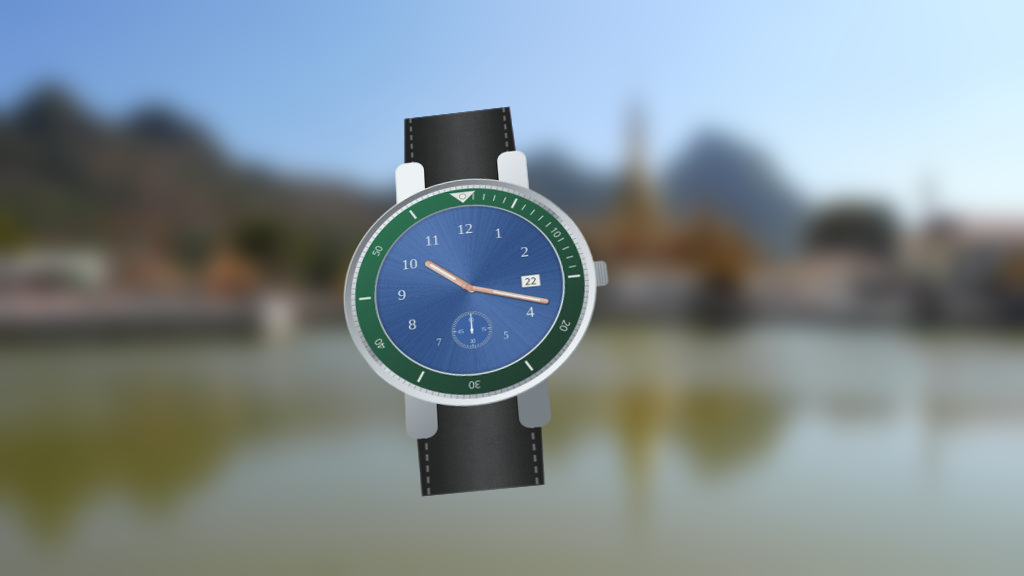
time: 10:18
